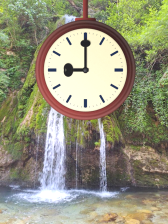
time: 9:00
